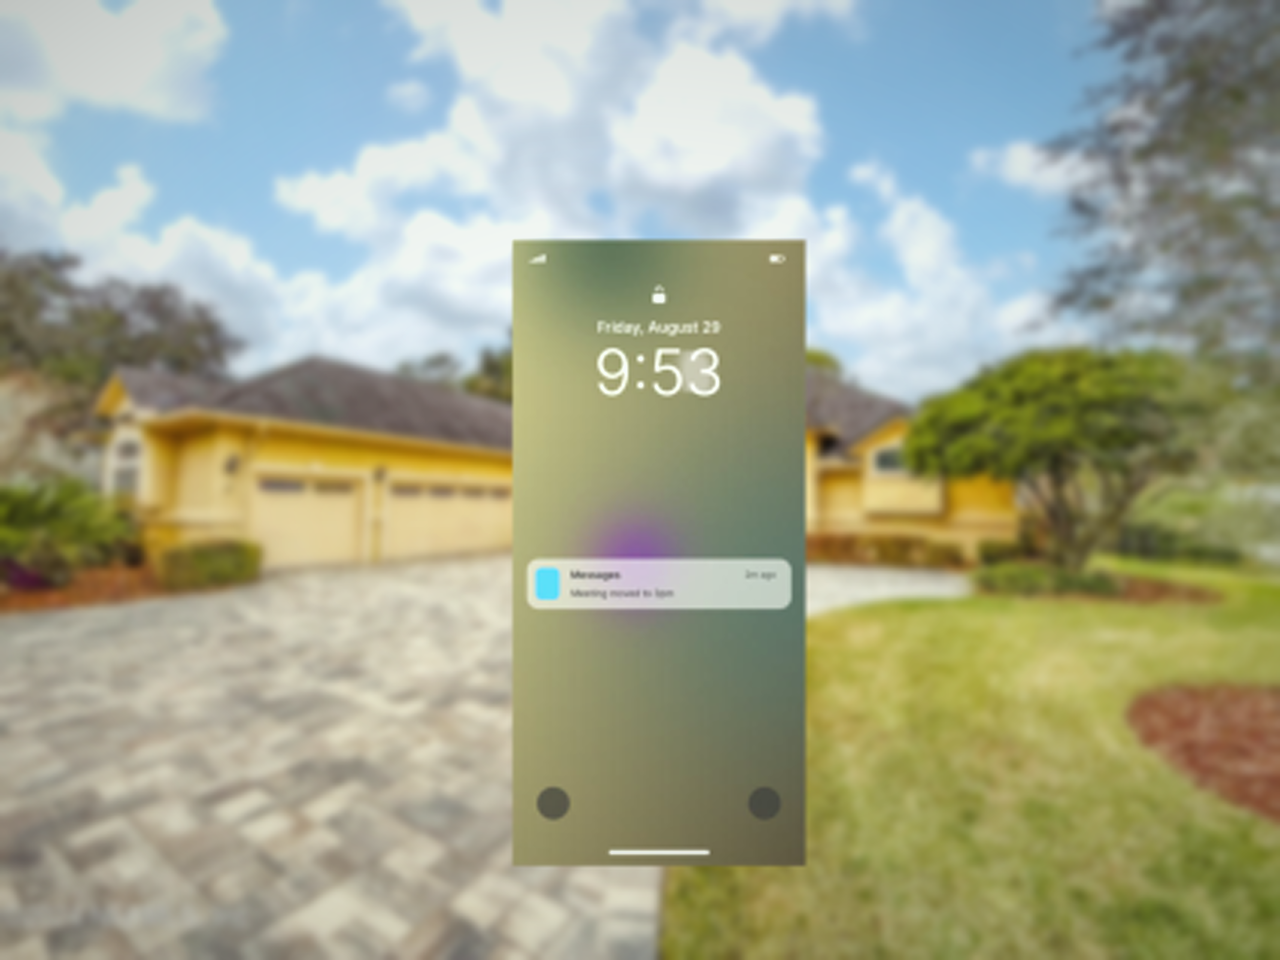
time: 9:53
